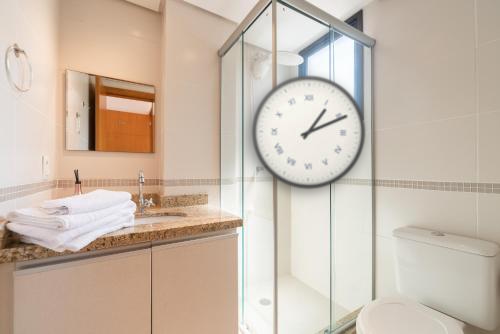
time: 1:11
